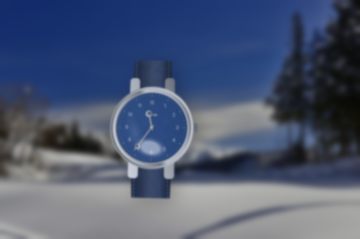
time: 11:36
